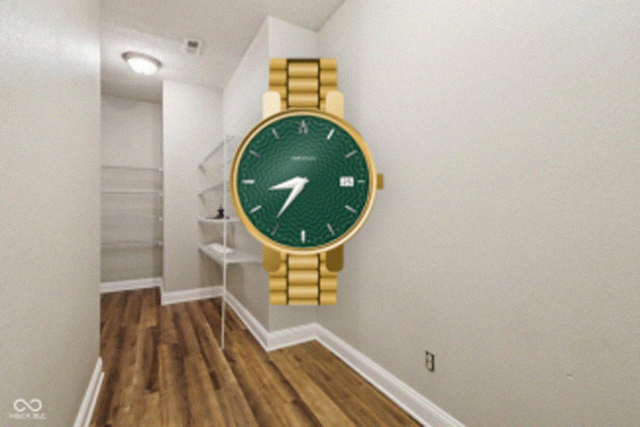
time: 8:36
